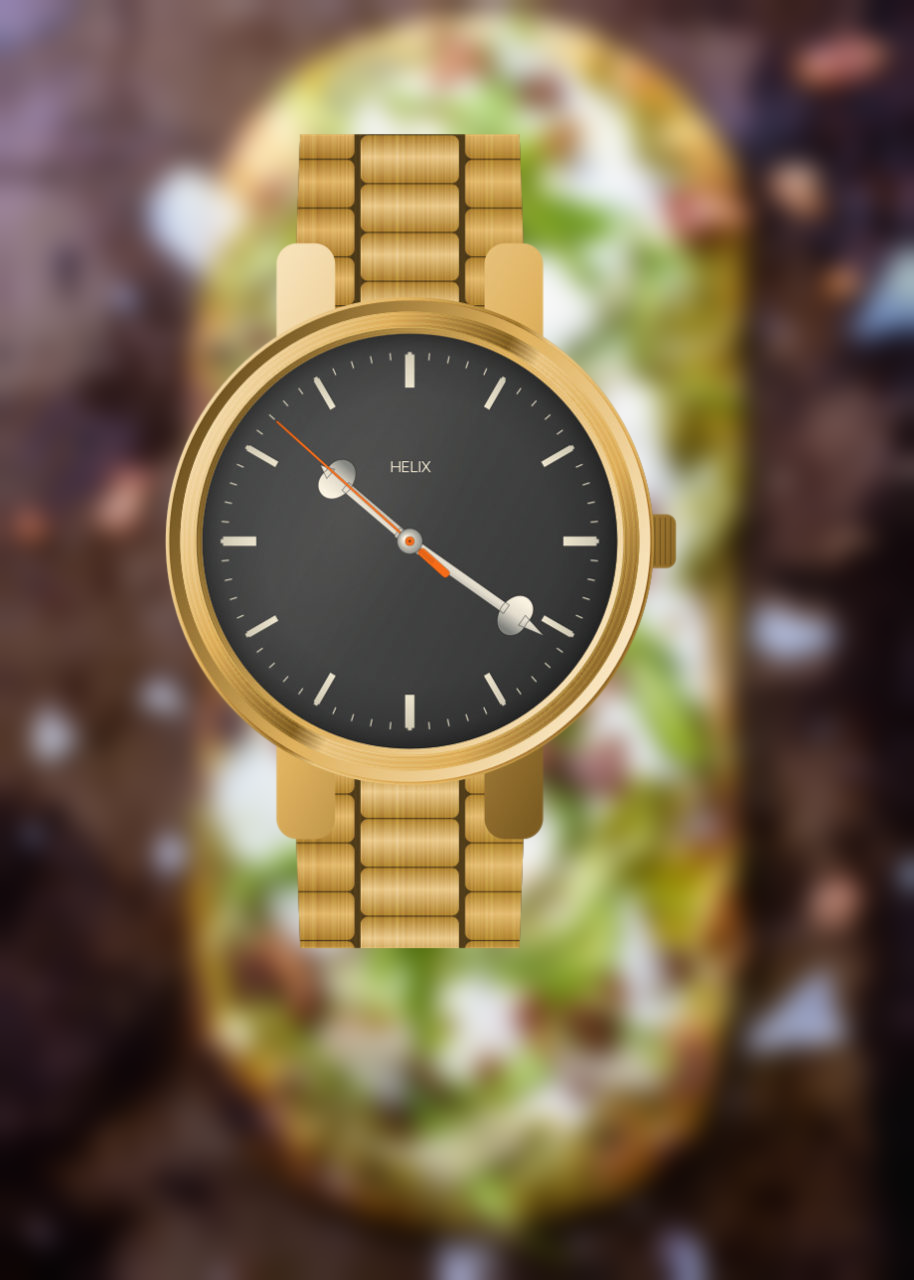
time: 10:20:52
